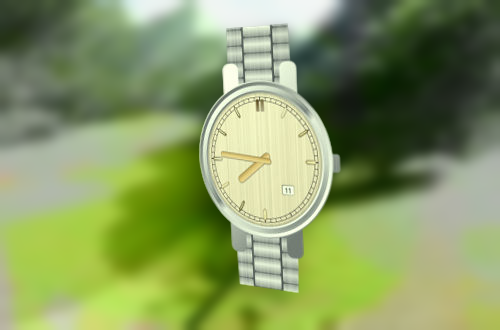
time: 7:46
